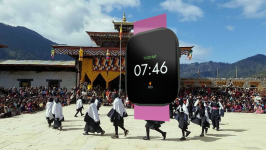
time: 7:46
